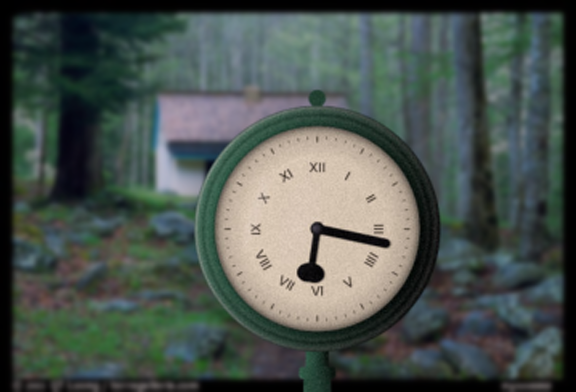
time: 6:17
